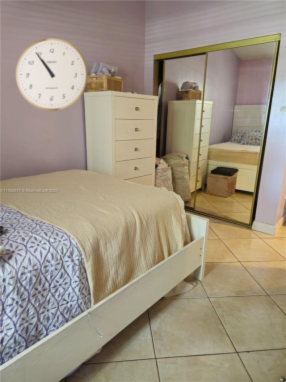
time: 10:54
